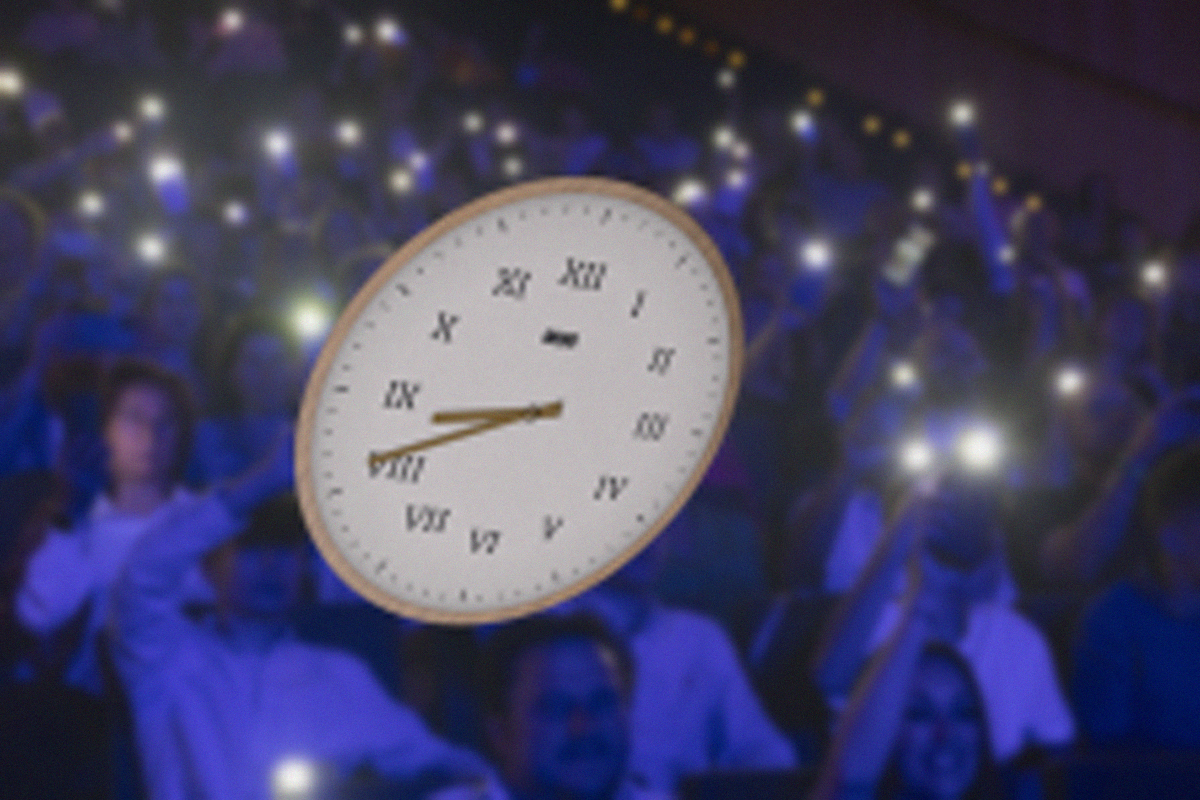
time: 8:41
